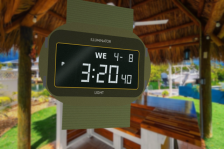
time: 3:20:40
